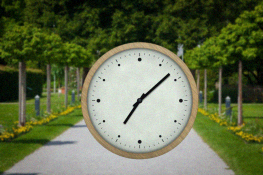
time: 7:08
